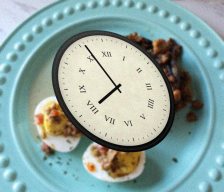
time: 7:56
